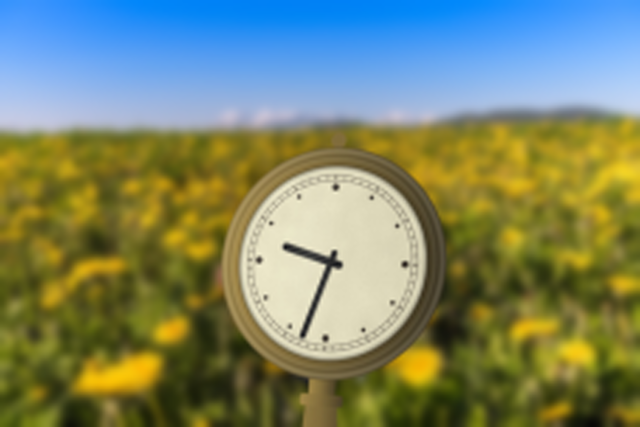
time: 9:33
